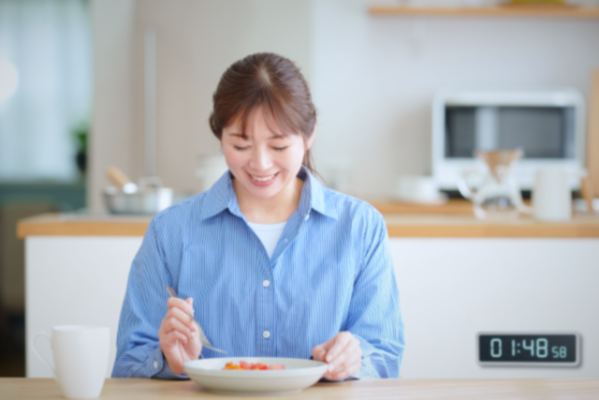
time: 1:48
